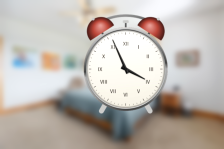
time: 3:56
